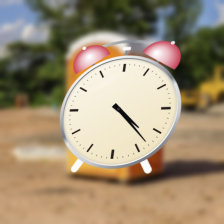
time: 4:23
